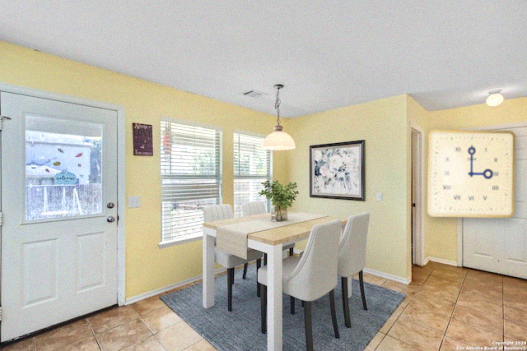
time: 3:00
